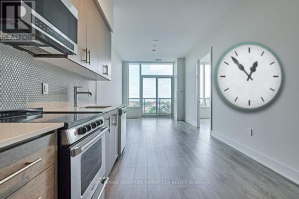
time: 12:53
